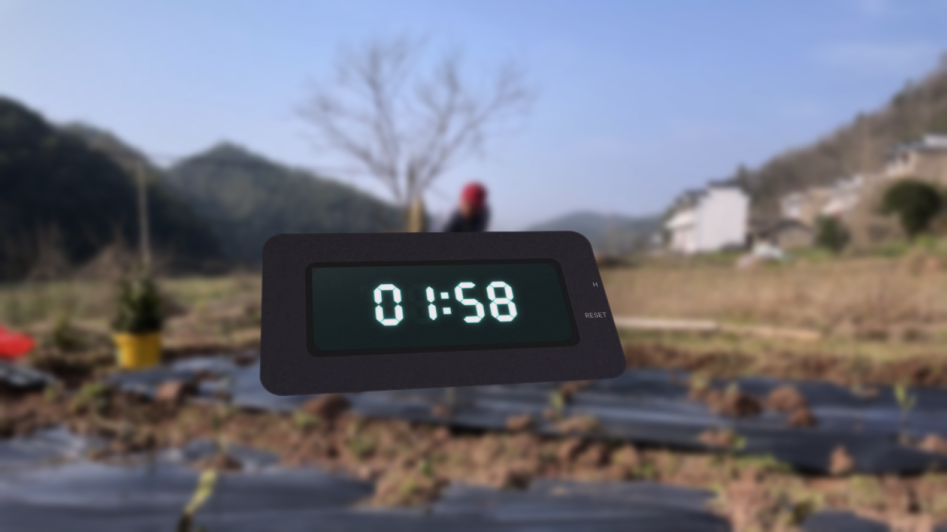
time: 1:58
